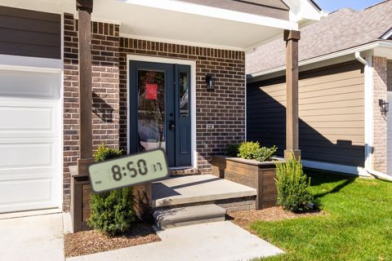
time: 8:50:17
